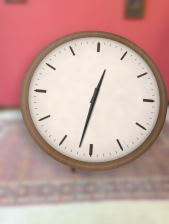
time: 12:32
